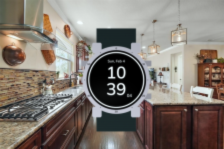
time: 10:39
